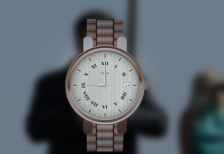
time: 9:00
